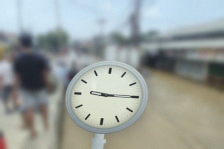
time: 9:15
